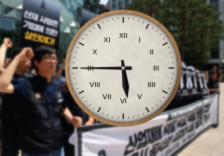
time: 5:45
